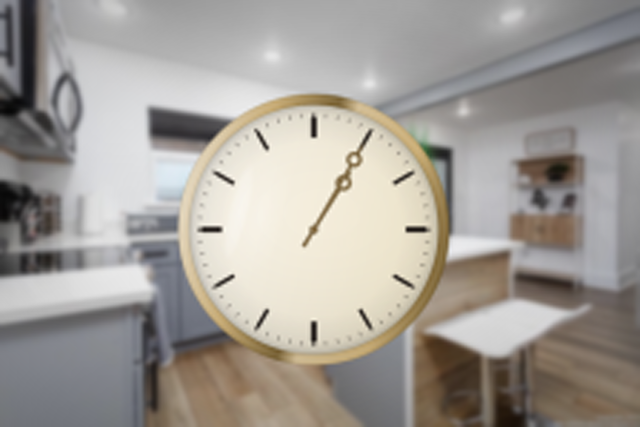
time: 1:05
